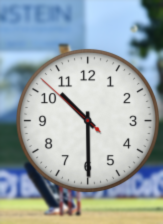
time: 10:29:52
